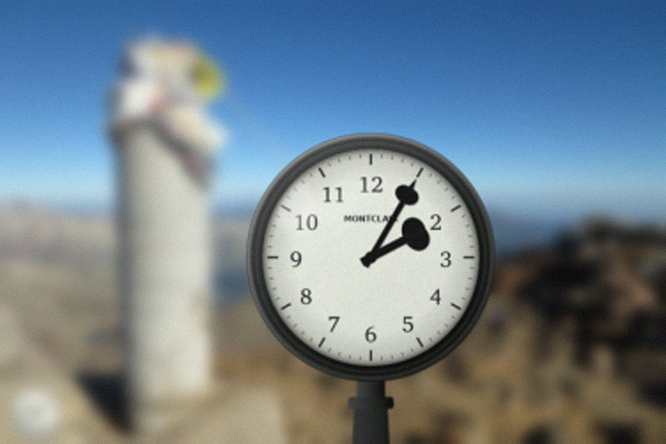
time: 2:05
